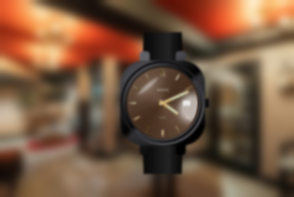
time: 4:11
